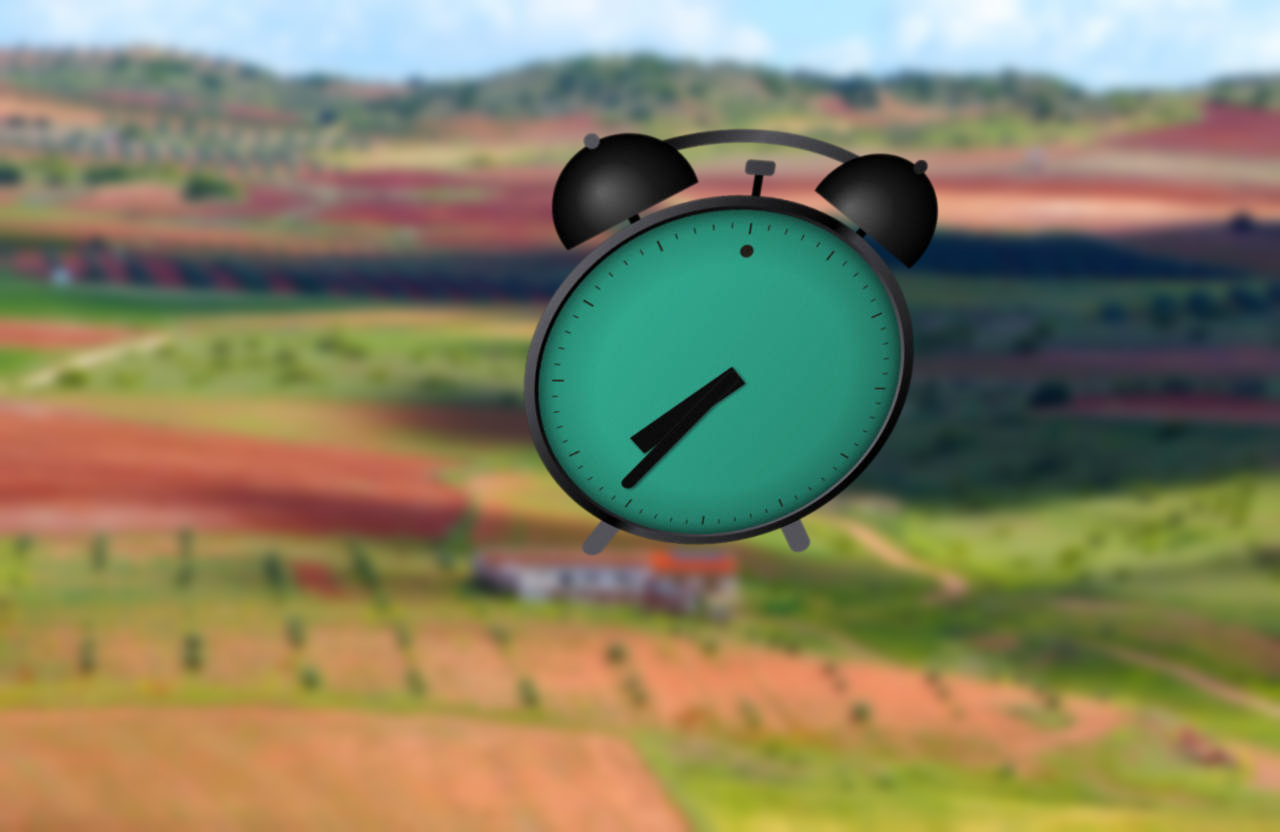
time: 7:36
